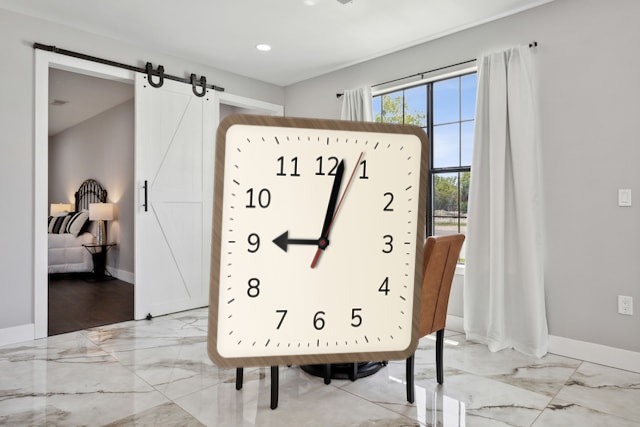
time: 9:02:04
